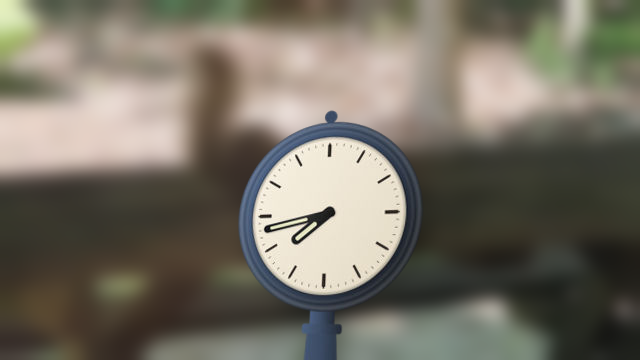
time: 7:43
